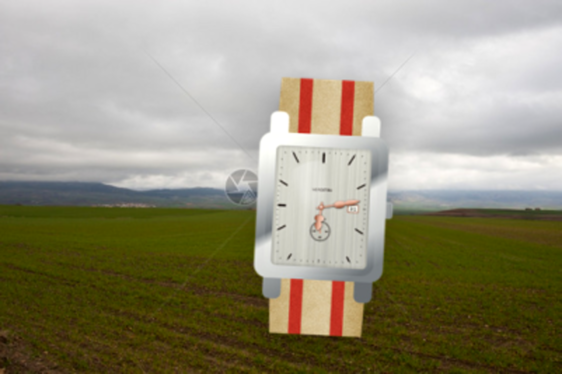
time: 6:13
